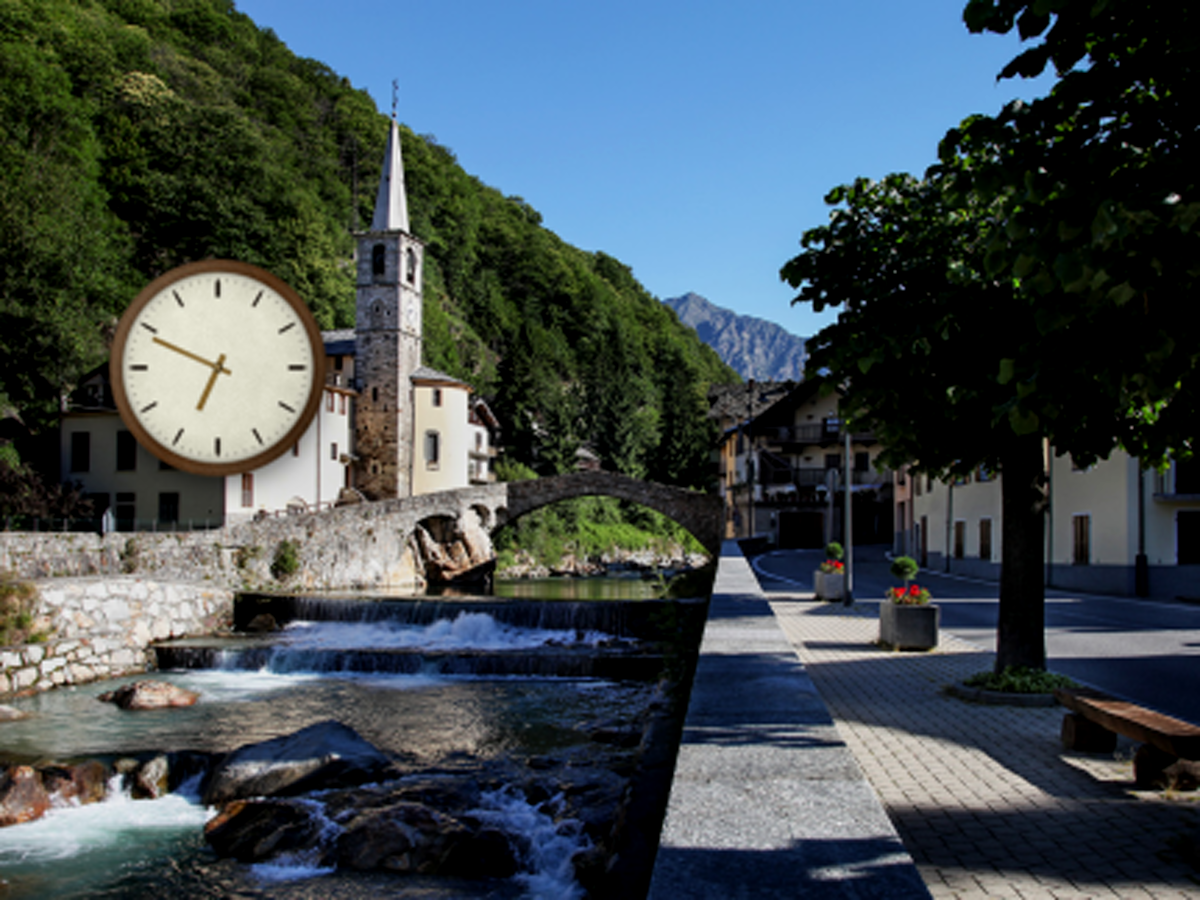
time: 6:49
